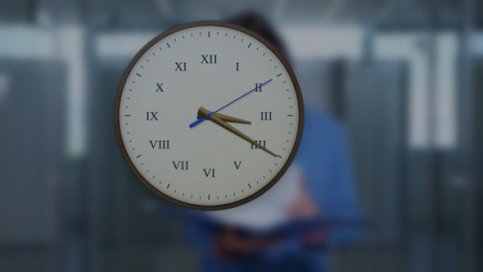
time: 3:20:10
